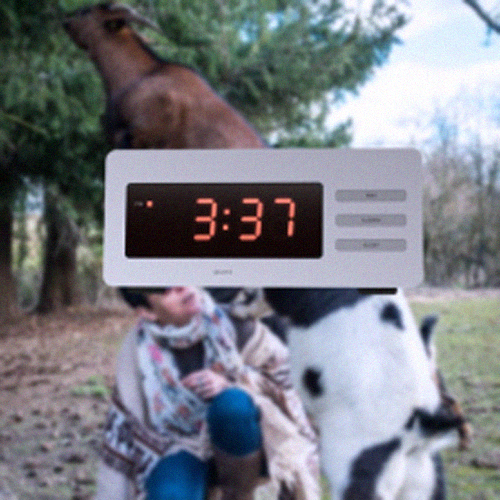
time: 3:37
